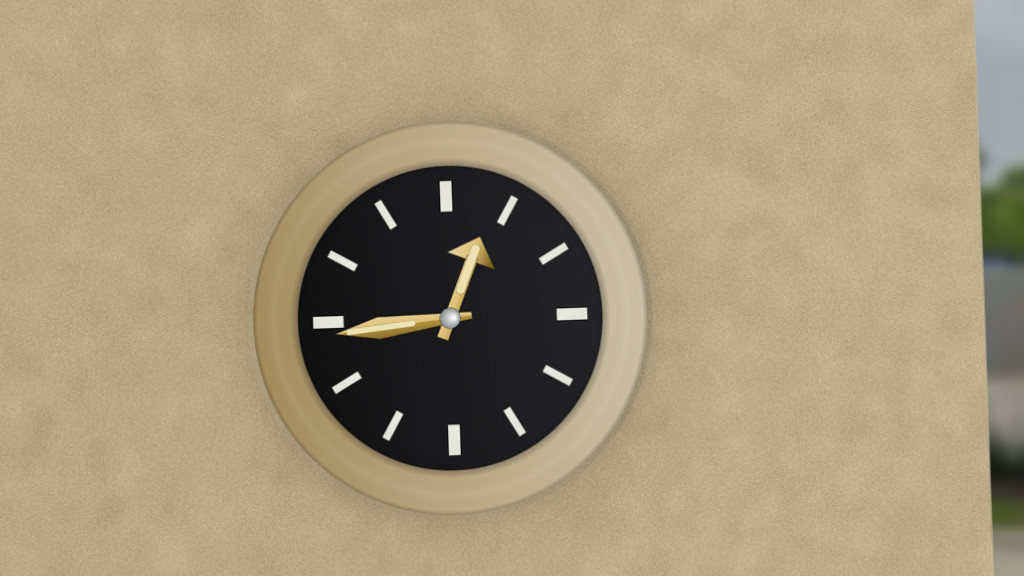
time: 12:44
